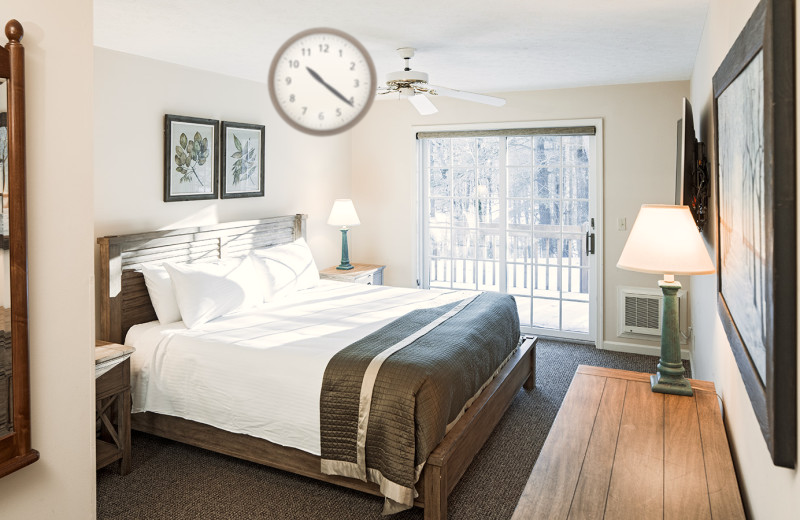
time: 10:21
